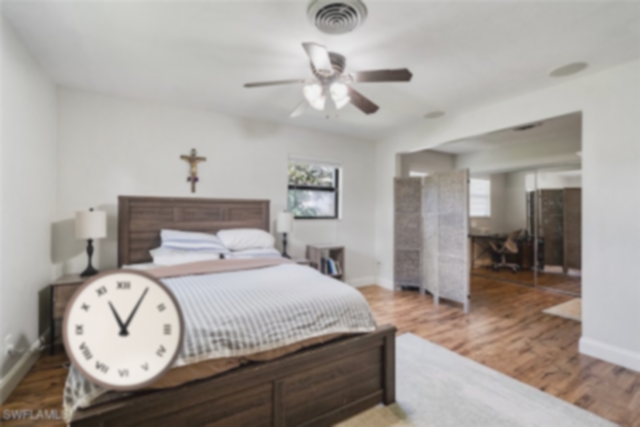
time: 11:05
